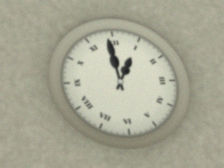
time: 12:59
